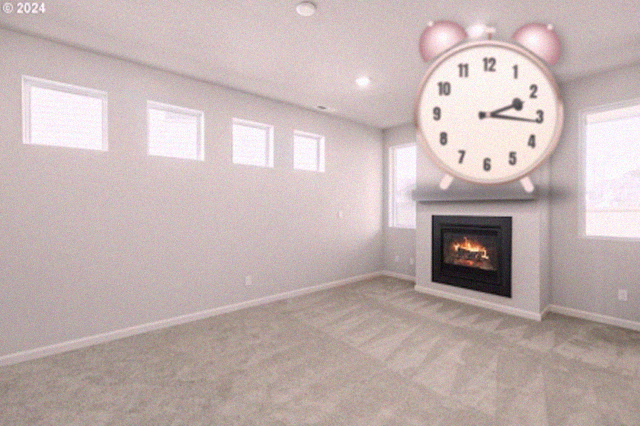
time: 2:16
